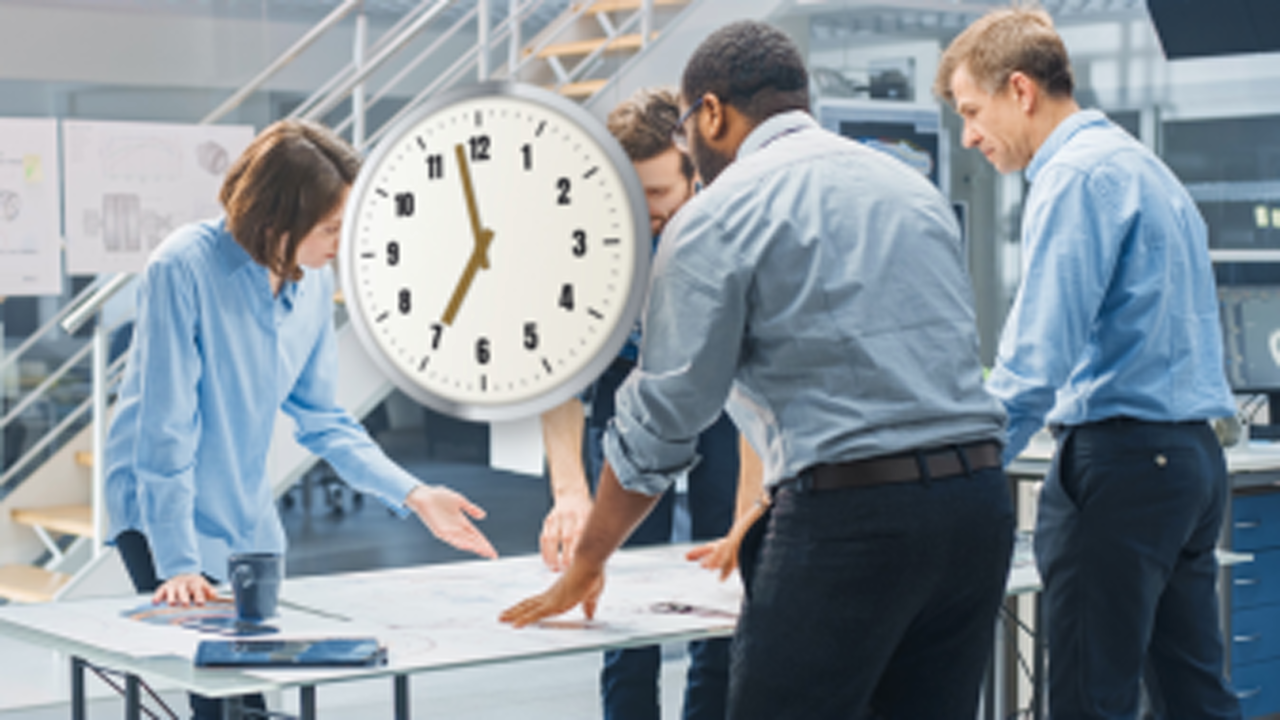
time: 6:58
